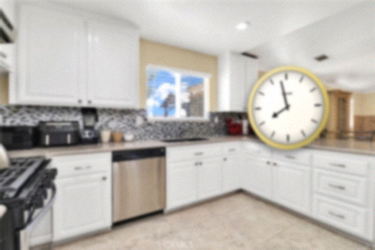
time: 7:58
